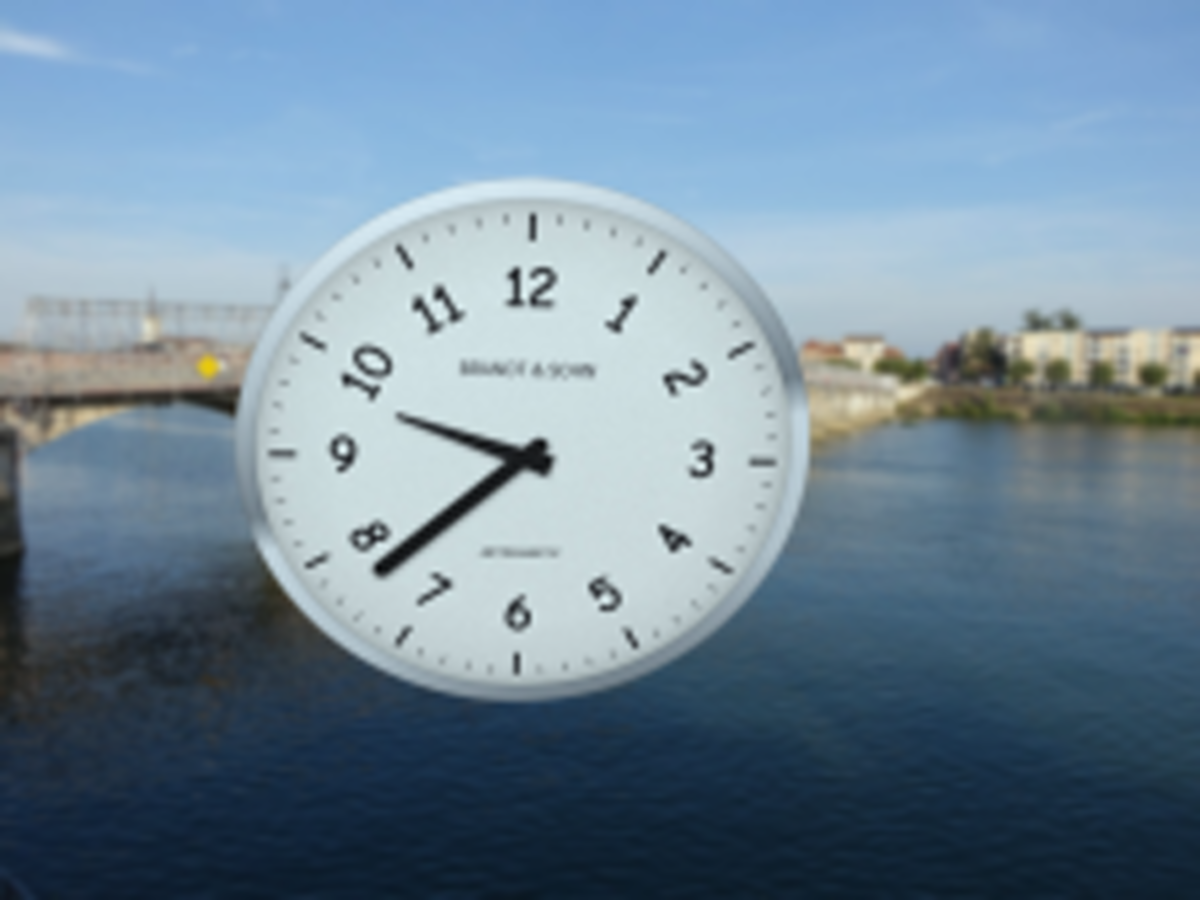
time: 9:38
